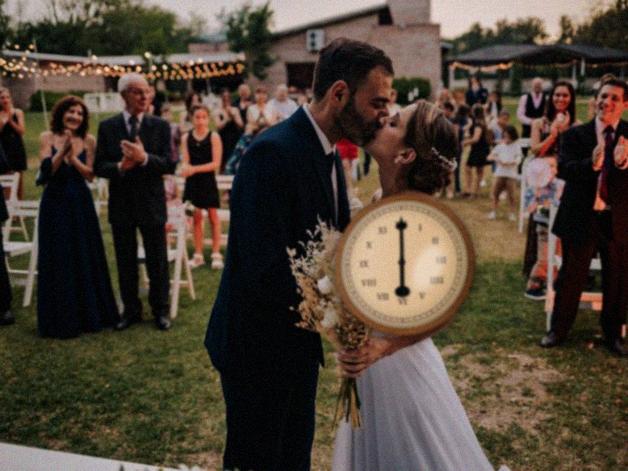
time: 6:00
